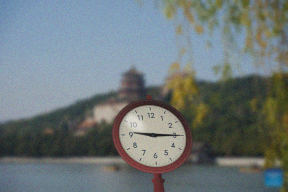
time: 9:15
